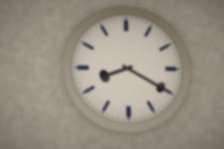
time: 8:20
